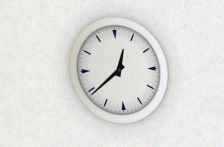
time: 12:39
